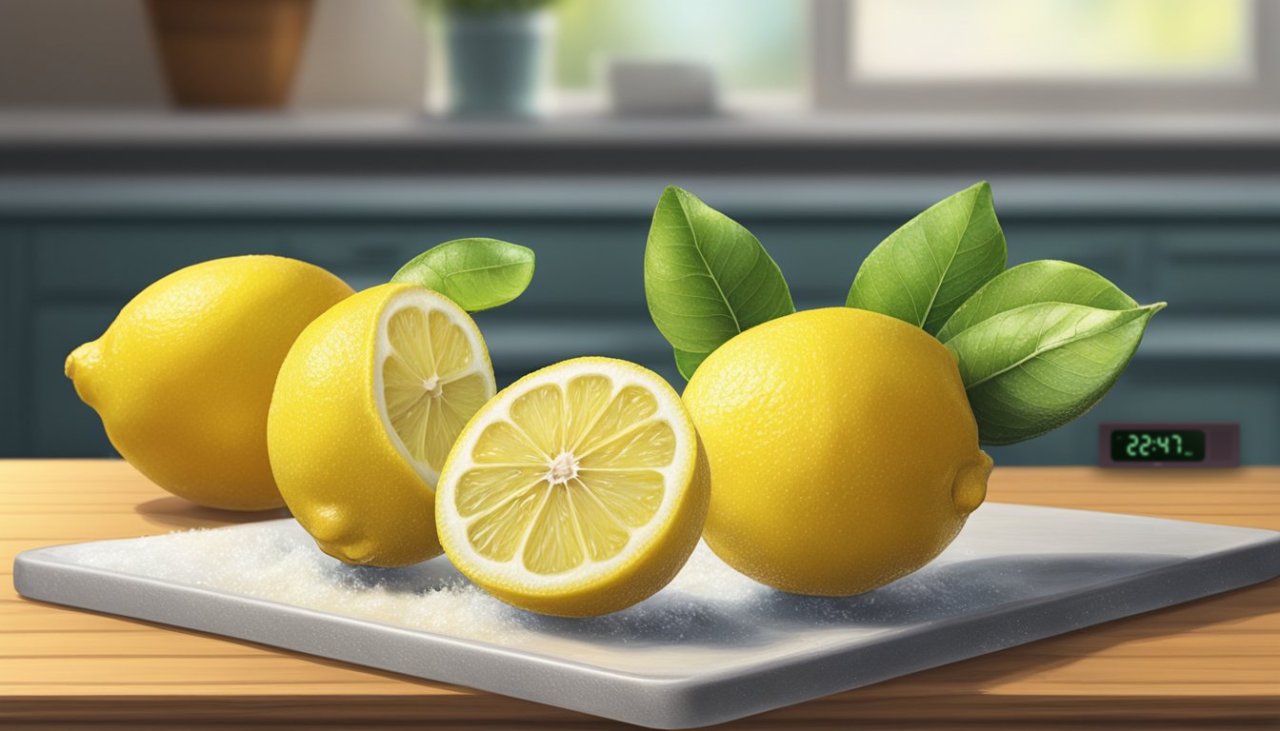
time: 22:47
